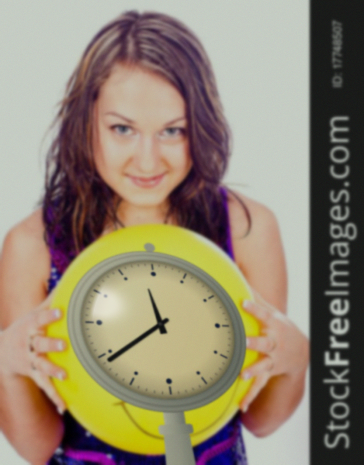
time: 11:39
